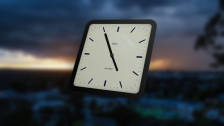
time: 4:55
